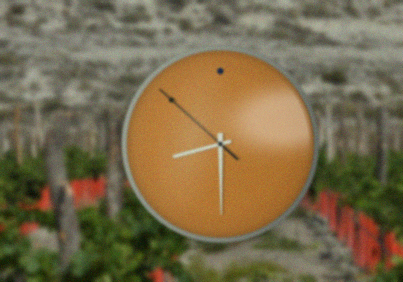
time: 8:29:52
